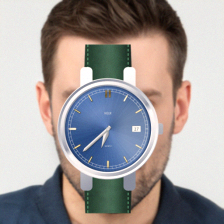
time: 6:38
